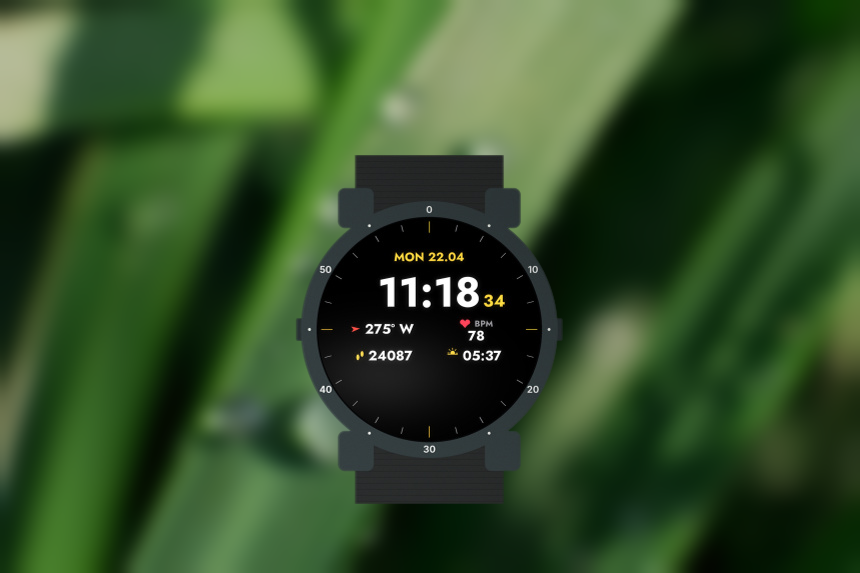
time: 11:18:34
